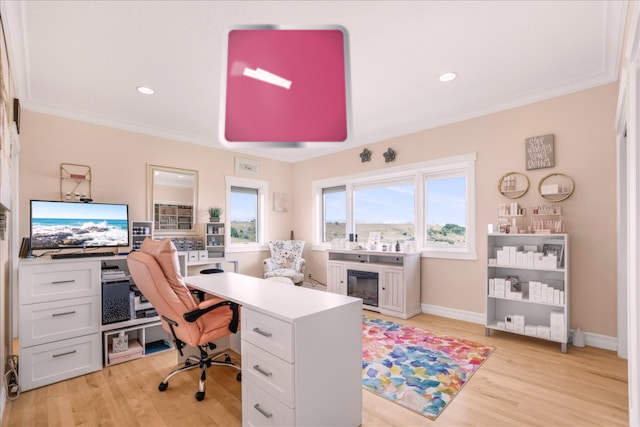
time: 9:48
